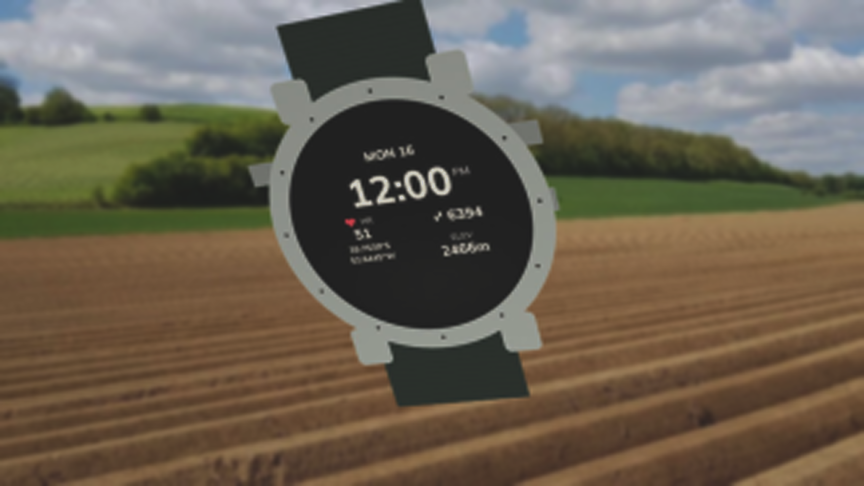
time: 12:00
